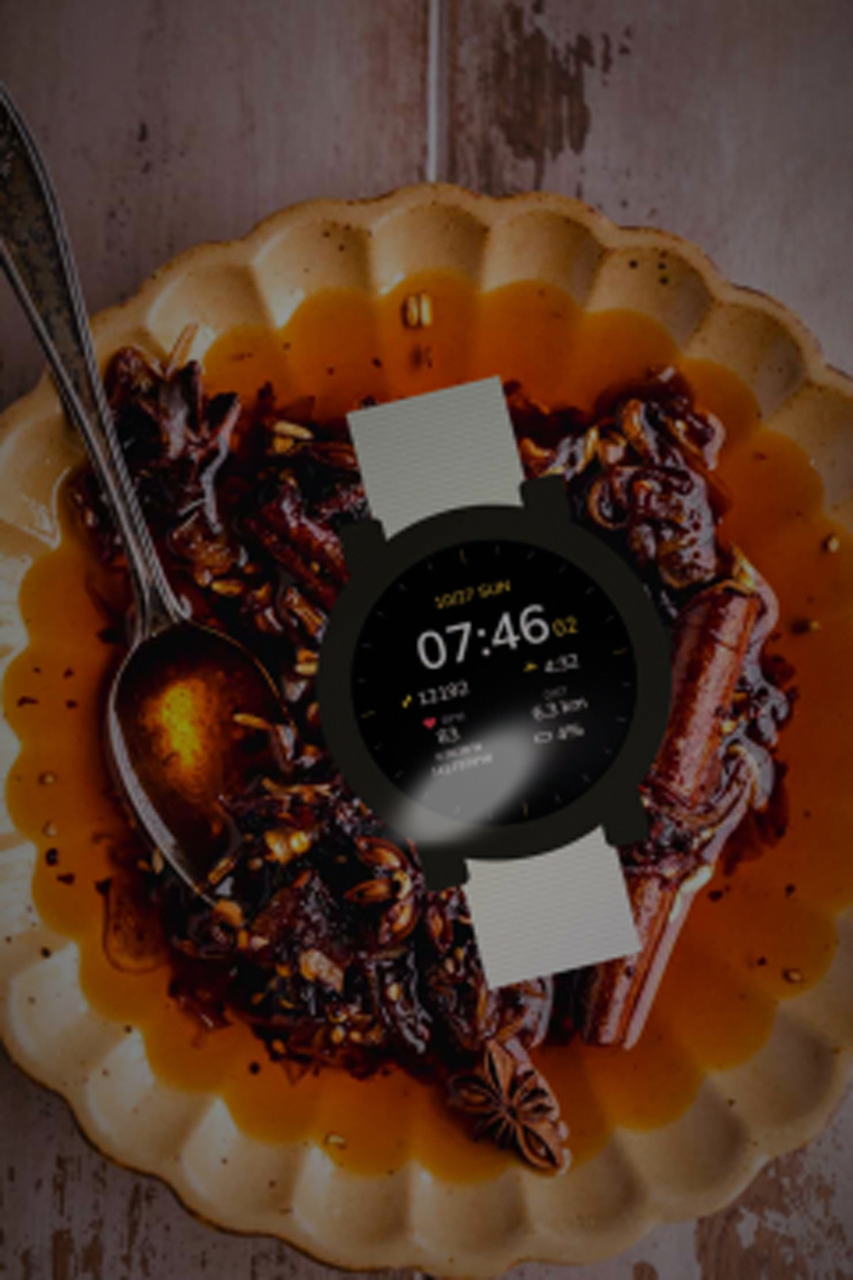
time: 7:46
